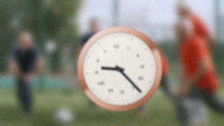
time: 9:24
